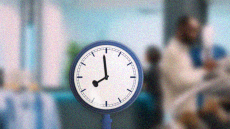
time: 7:59
